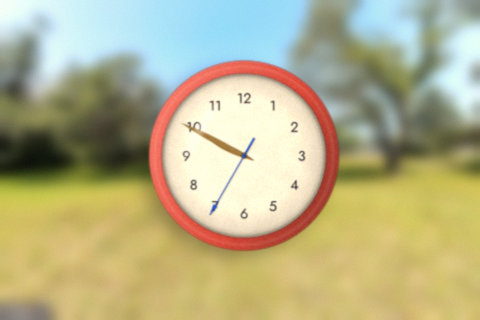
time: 9:49:35
